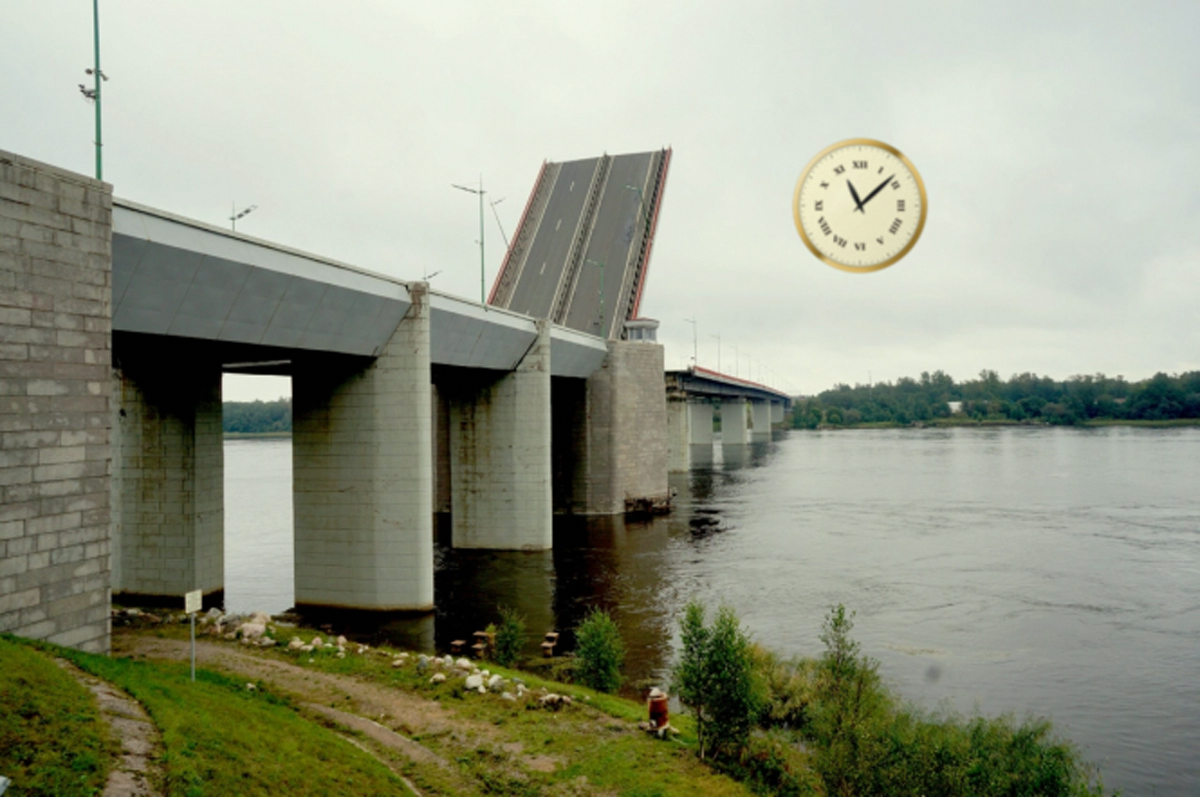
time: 11:08
